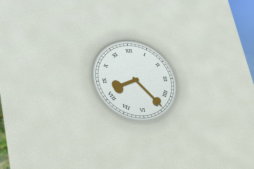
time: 8:24
